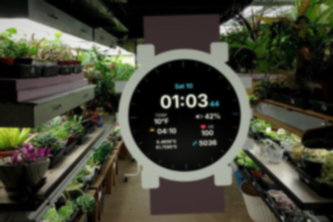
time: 1:03
